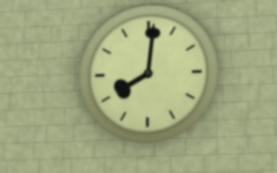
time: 8:01
